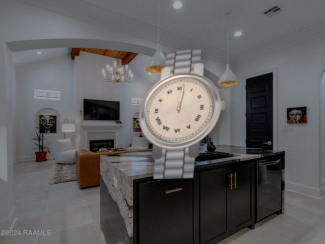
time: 12:01
